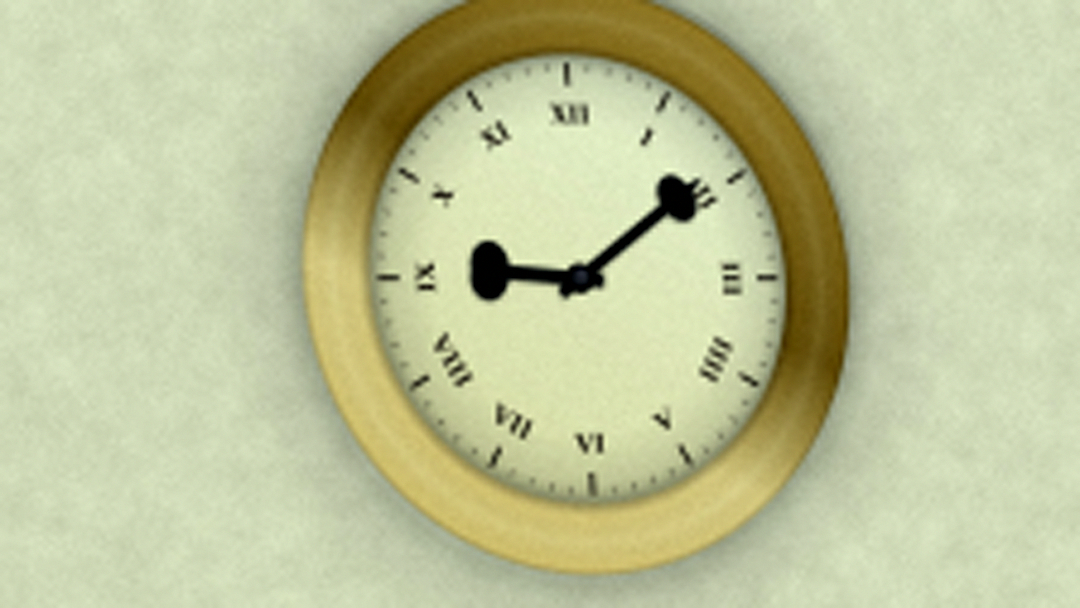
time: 9:09
